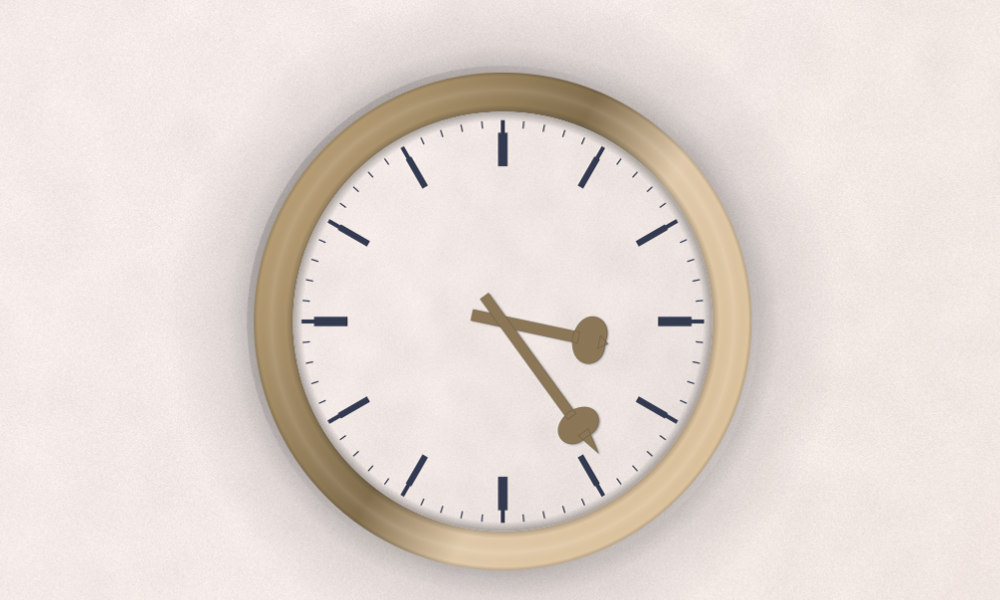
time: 3:24
